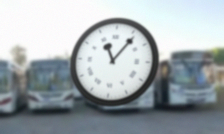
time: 11:06
